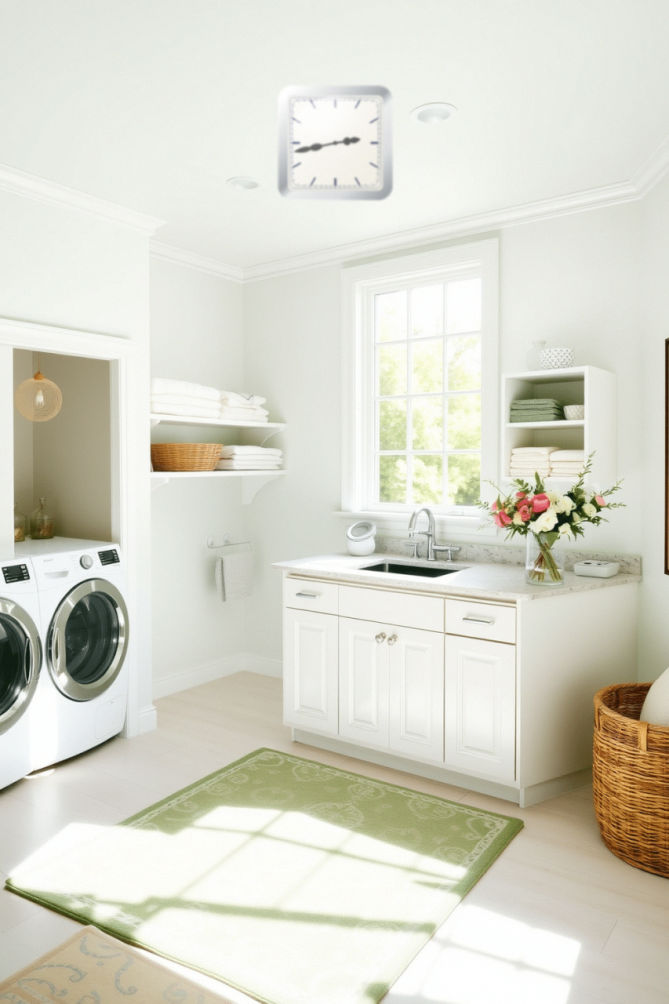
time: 2:43
